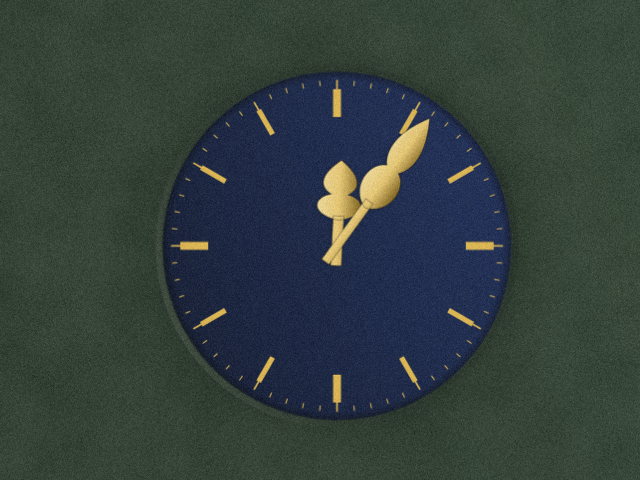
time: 12:06
